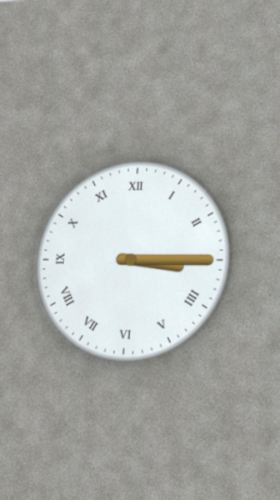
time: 3:15
